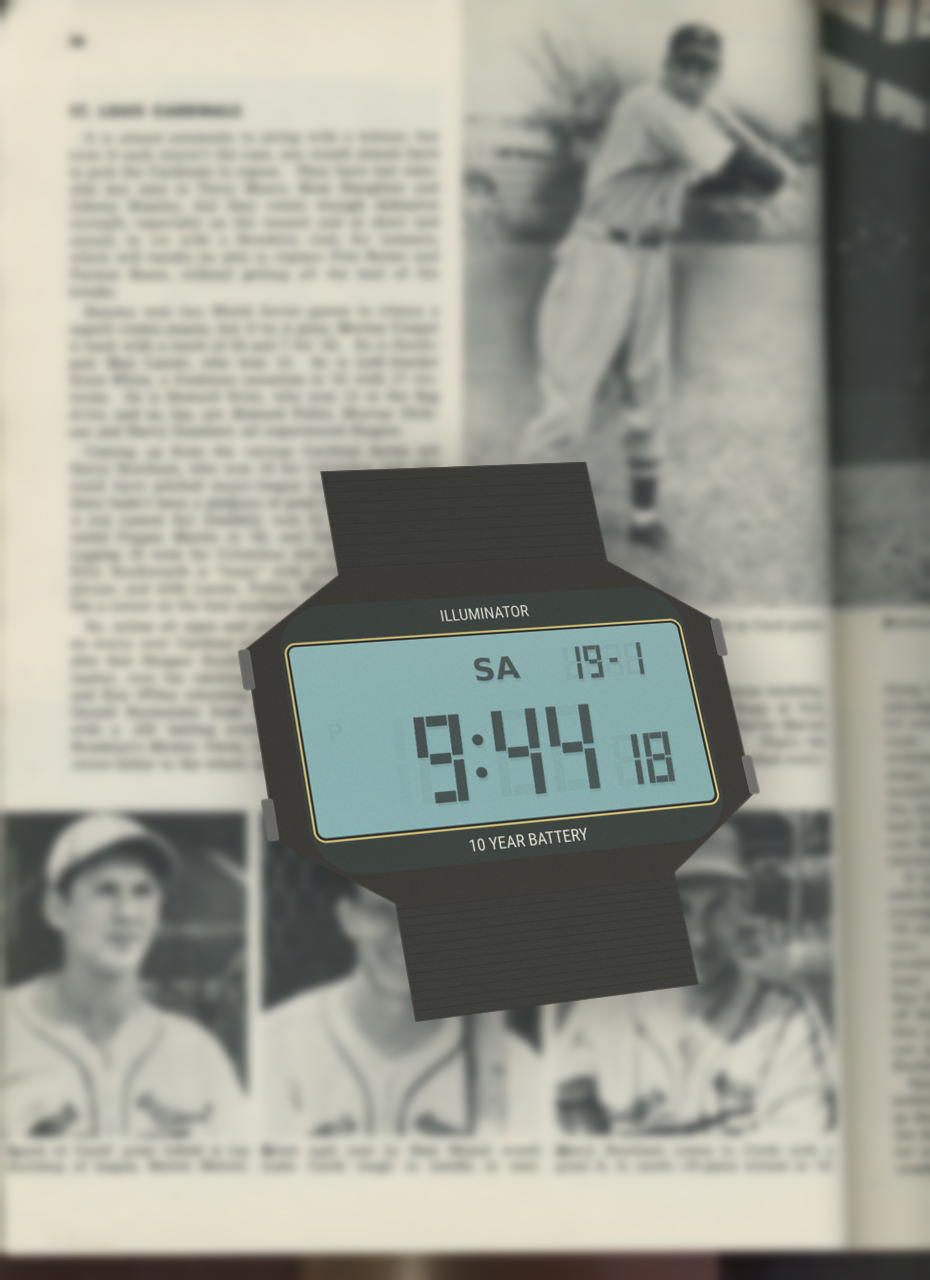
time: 9:44:18
